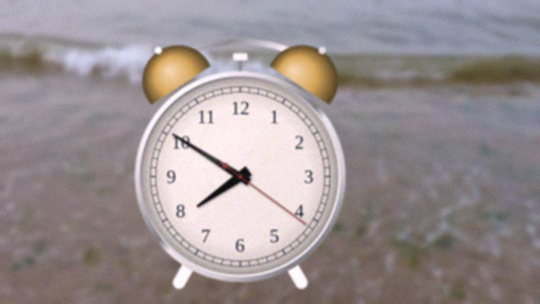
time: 7:50:21
